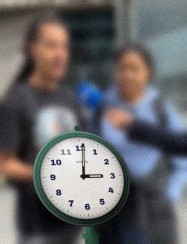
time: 3:01
